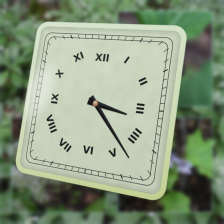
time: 3:23
